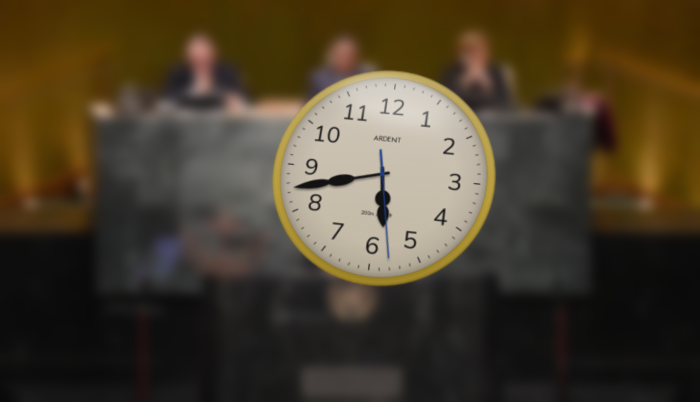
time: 5:42:28
